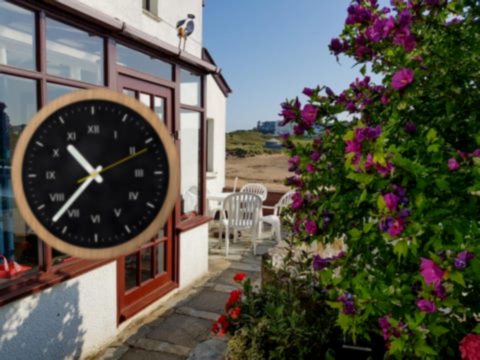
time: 10:37:11
